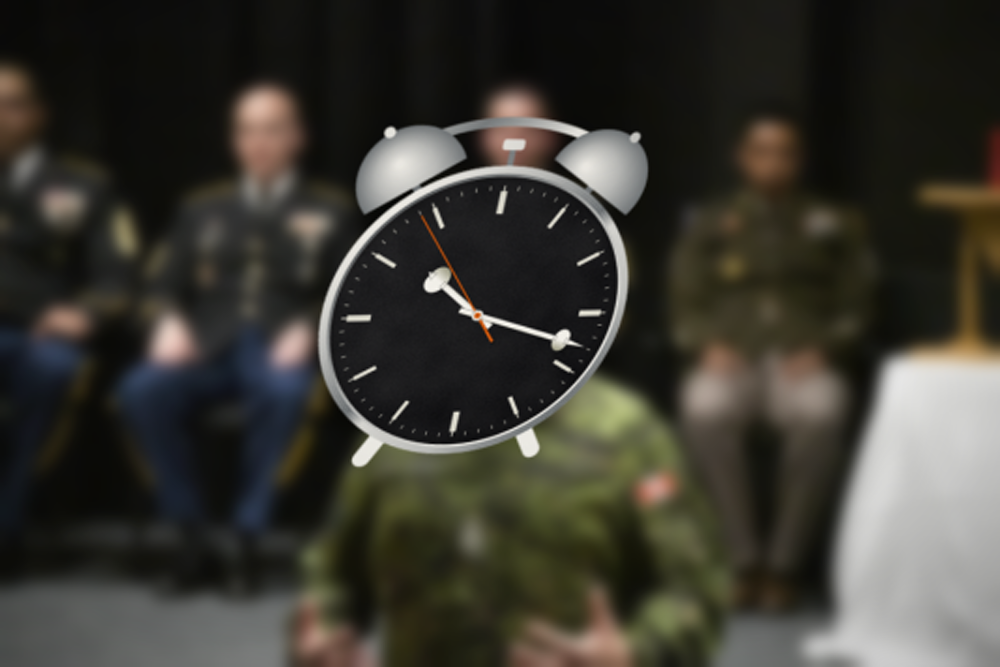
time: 10:17:54
